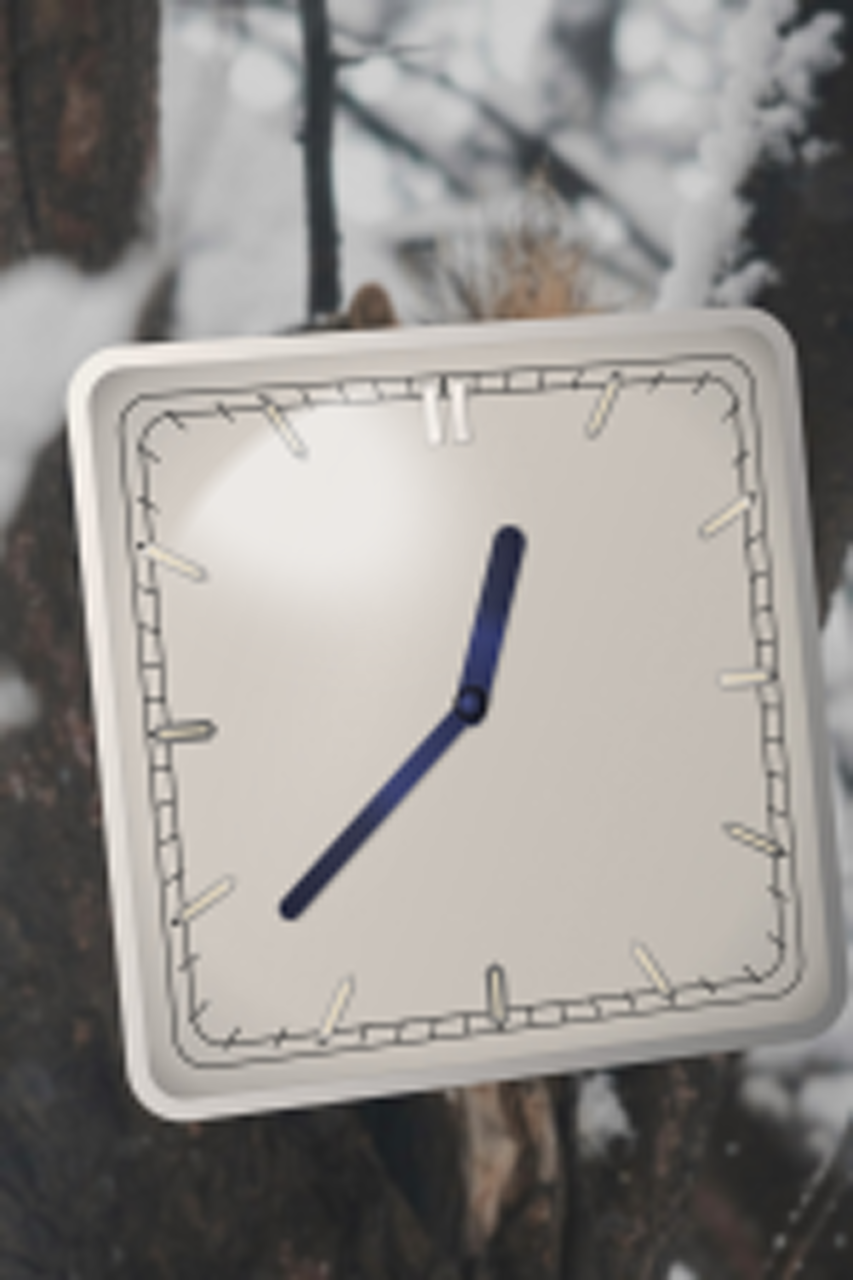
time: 12:38
